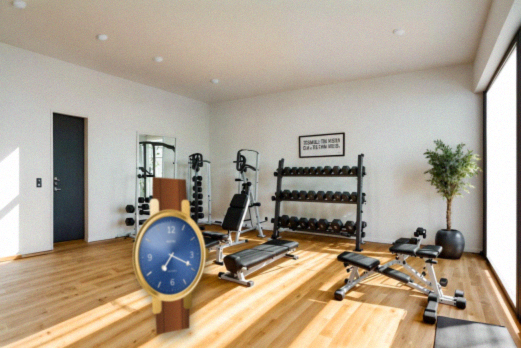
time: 7:19
